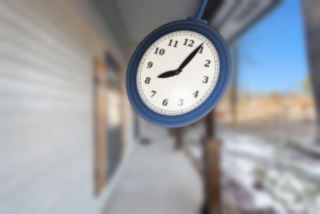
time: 8:04
